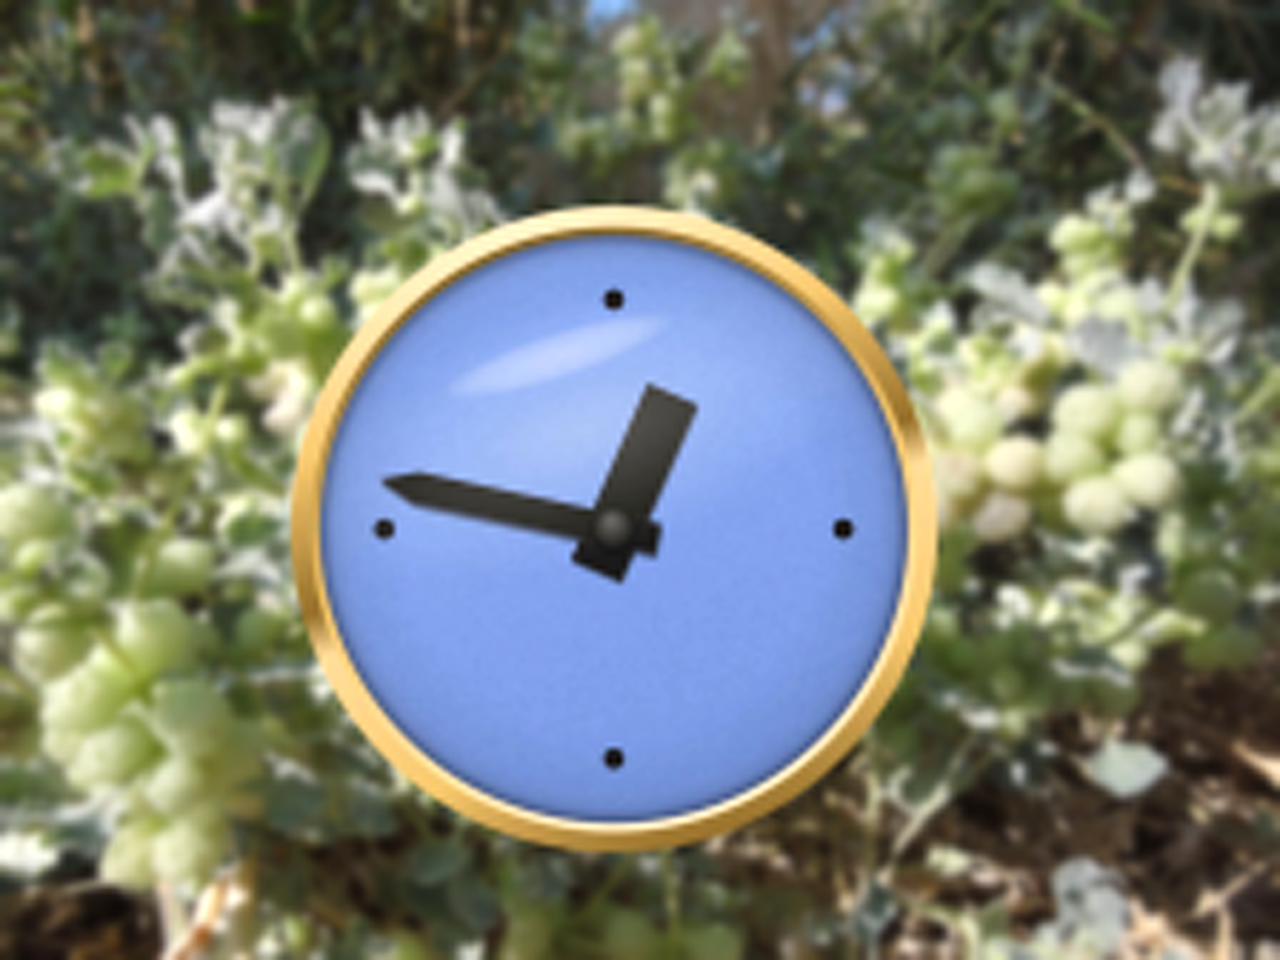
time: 12:47
